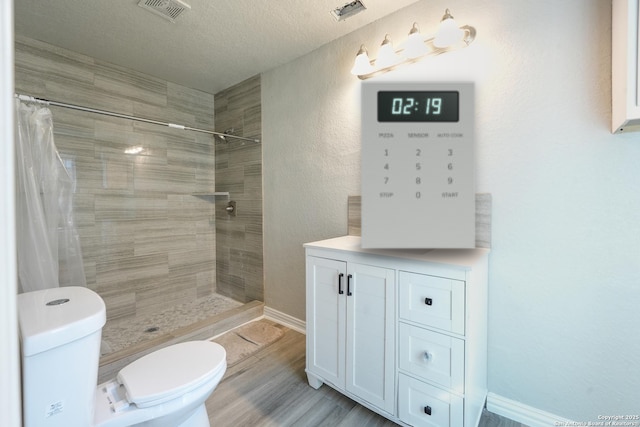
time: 2:19
